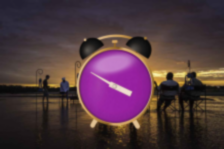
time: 3:50
